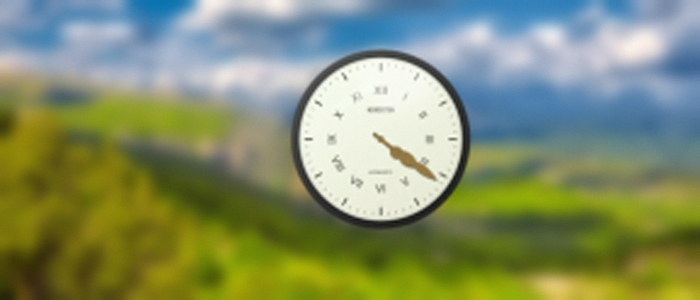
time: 4:21
